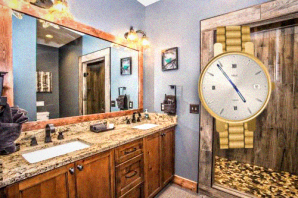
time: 4:54
